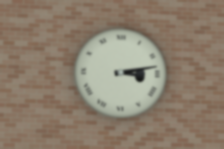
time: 3:13
